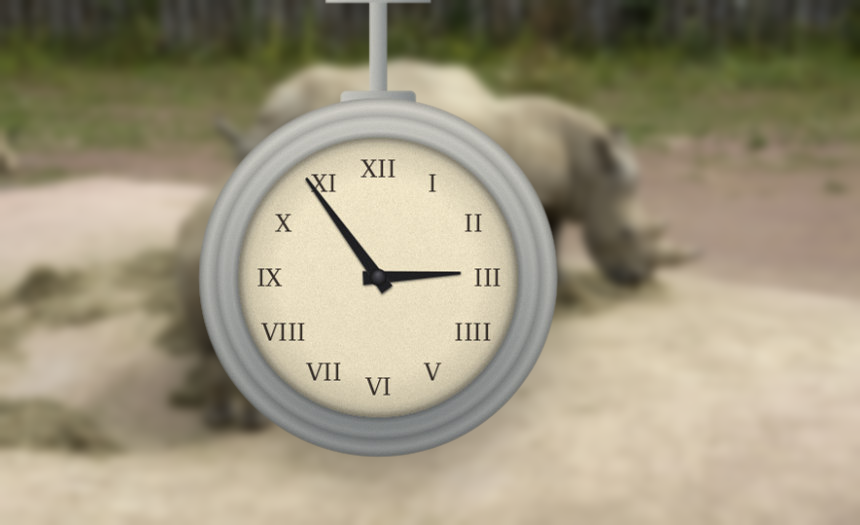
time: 2:54
